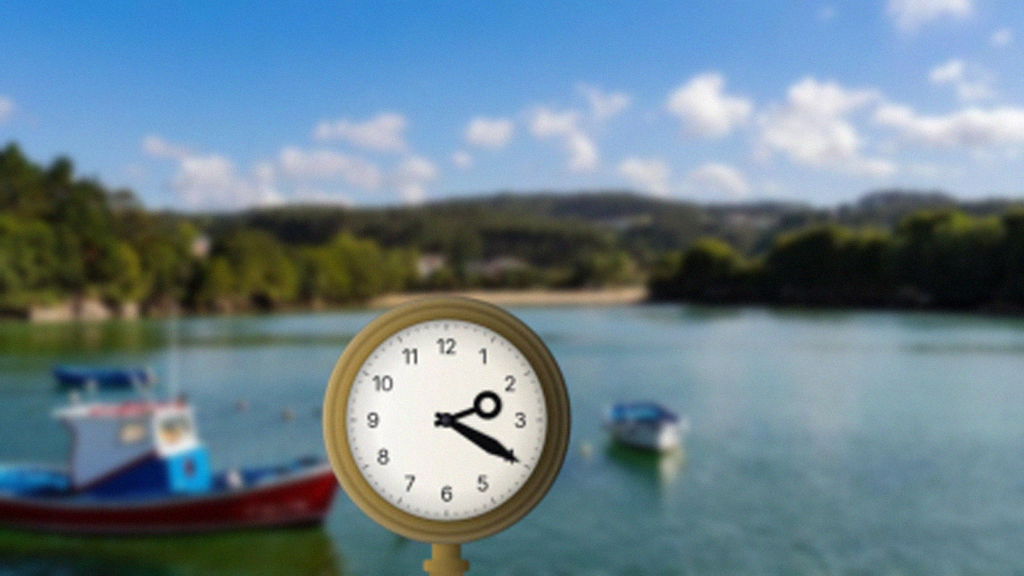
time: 2:20
